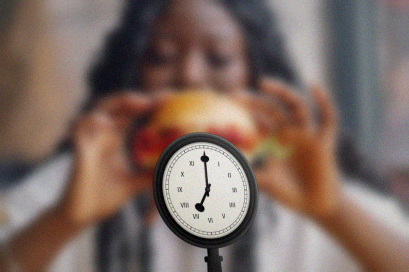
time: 7:00
